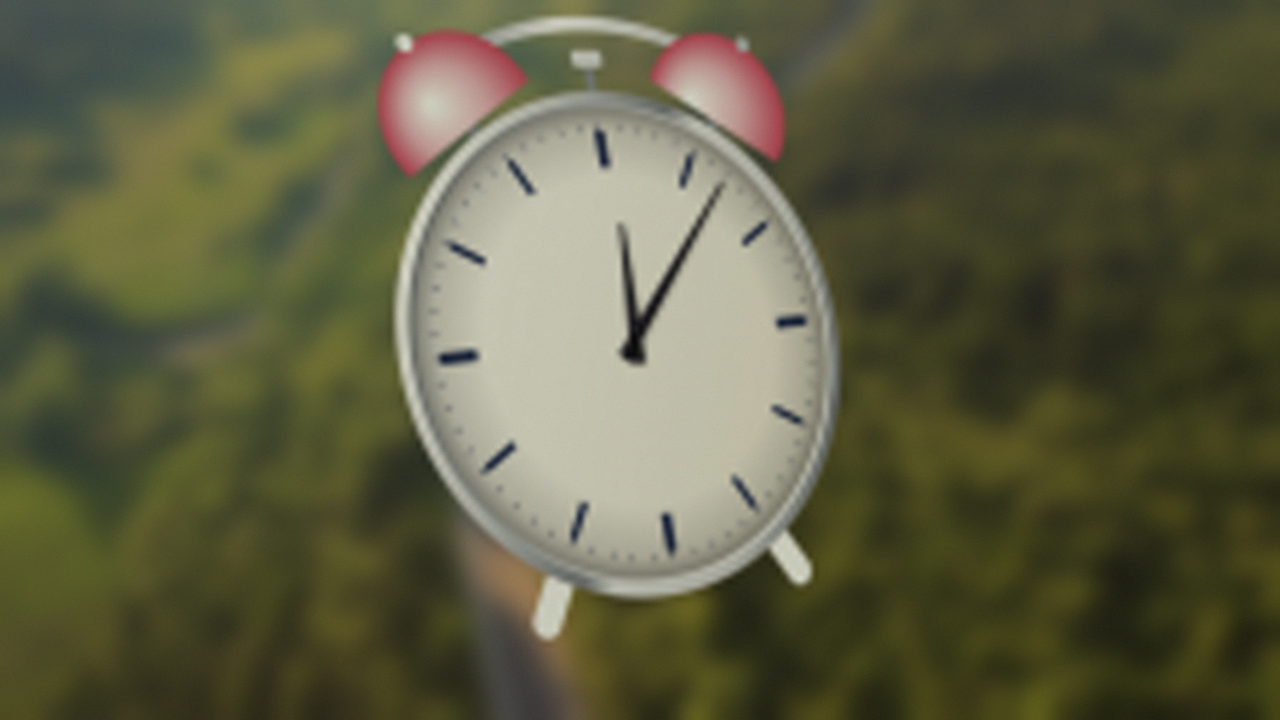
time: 12:07
